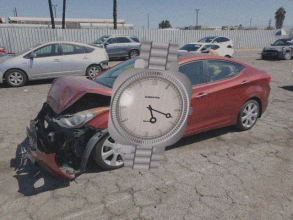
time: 5:18
